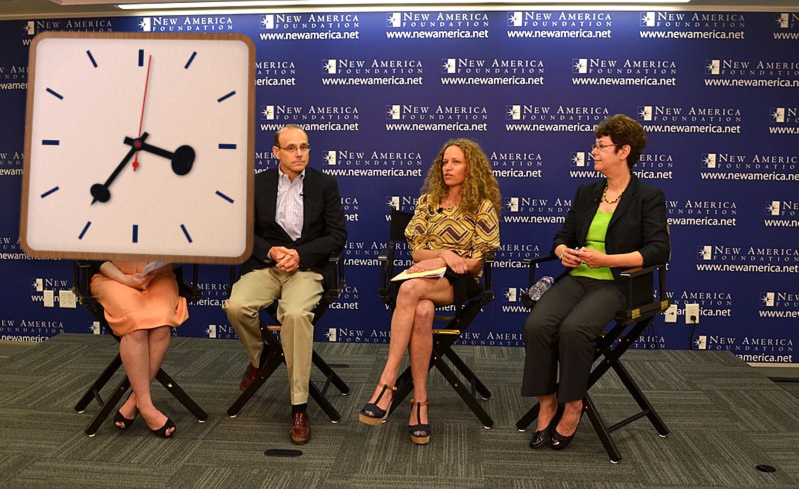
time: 3:36:01
